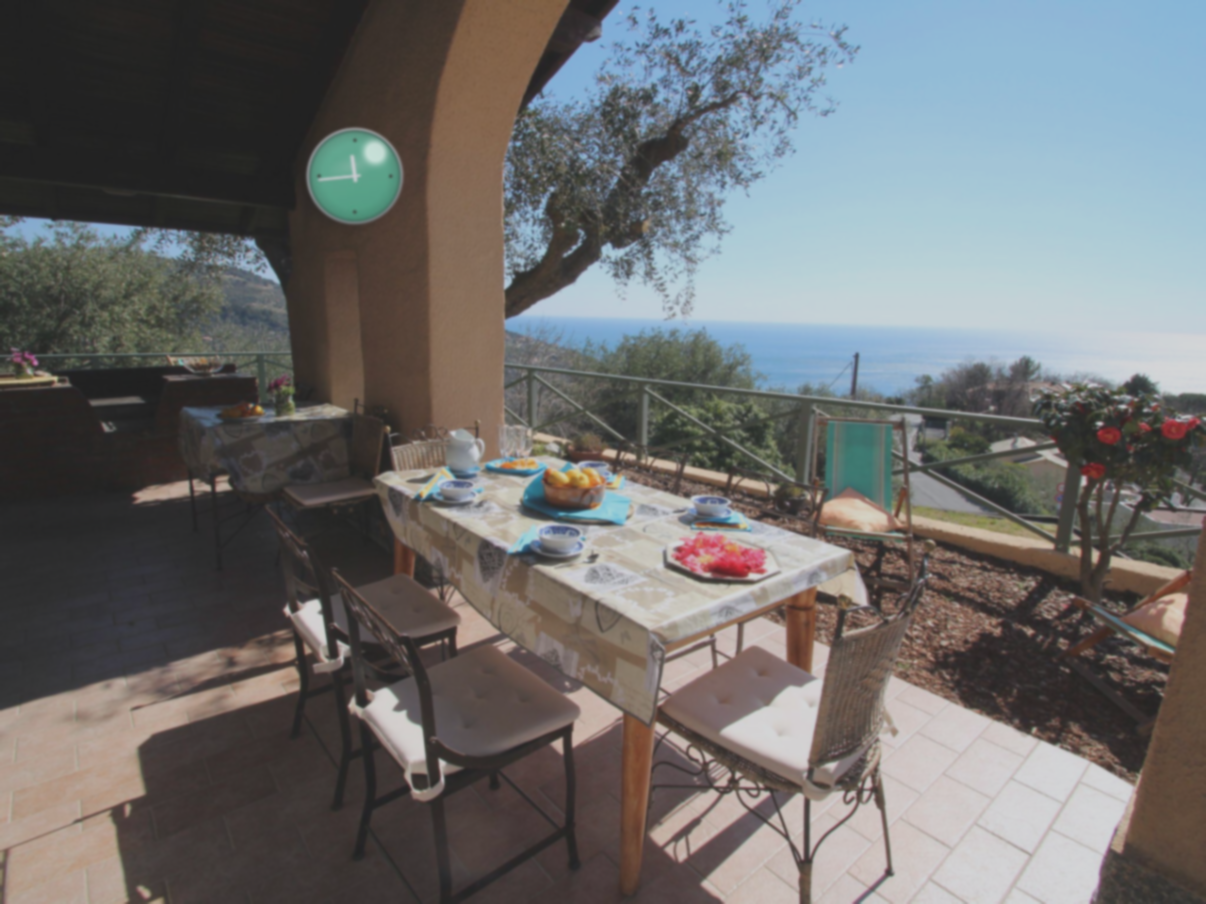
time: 11:44
